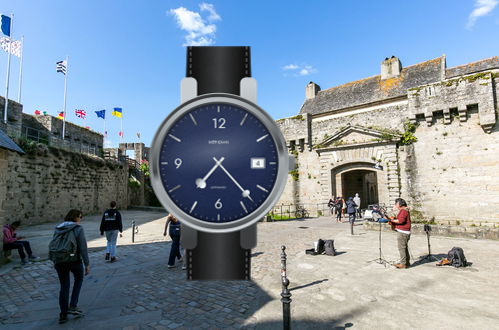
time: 7:23
